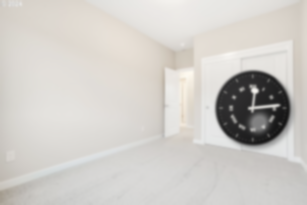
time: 12:14
